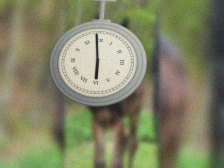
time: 5:59
